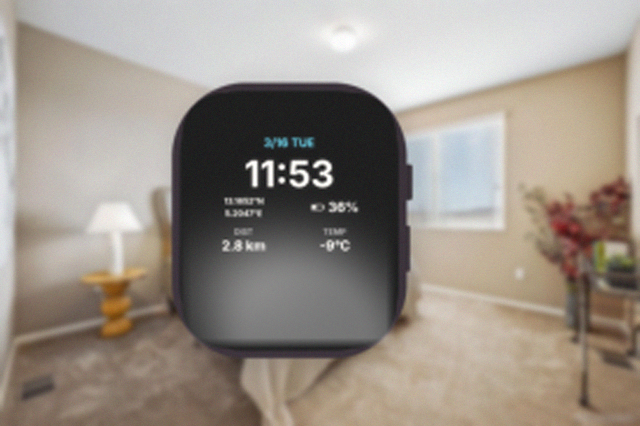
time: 11:53
